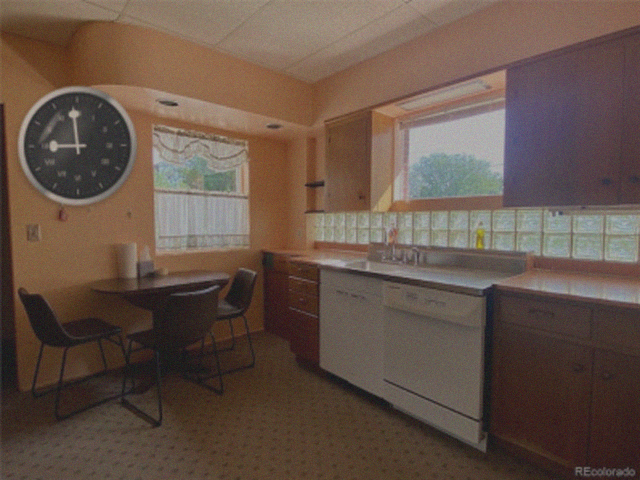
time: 8:59
